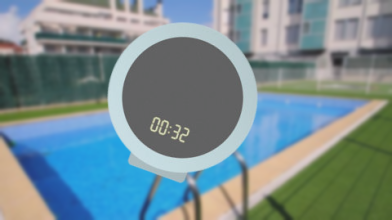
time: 0:32
